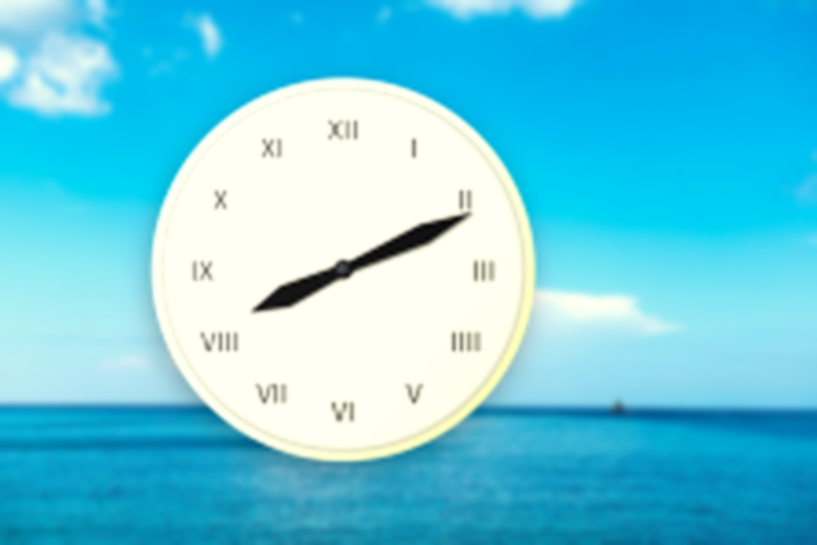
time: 8:11
